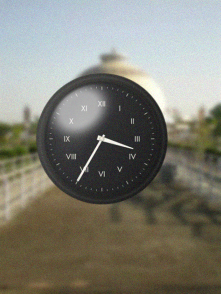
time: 3:35
